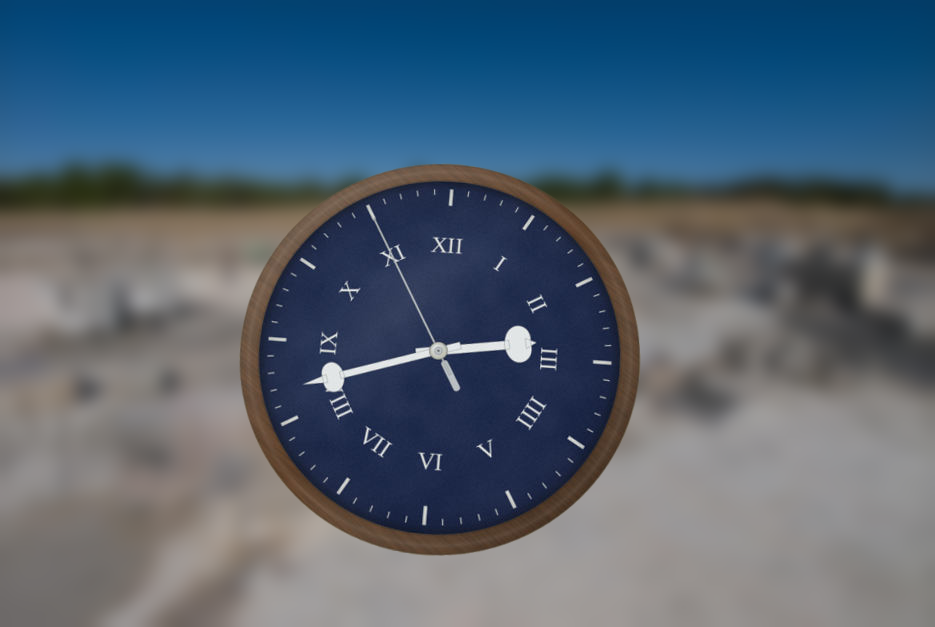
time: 2:41:55
